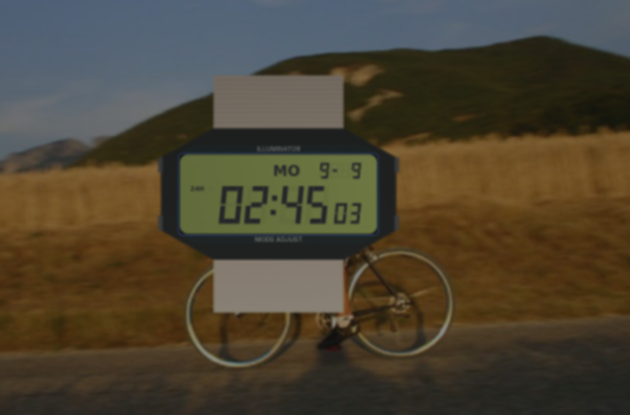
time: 2:45:03
